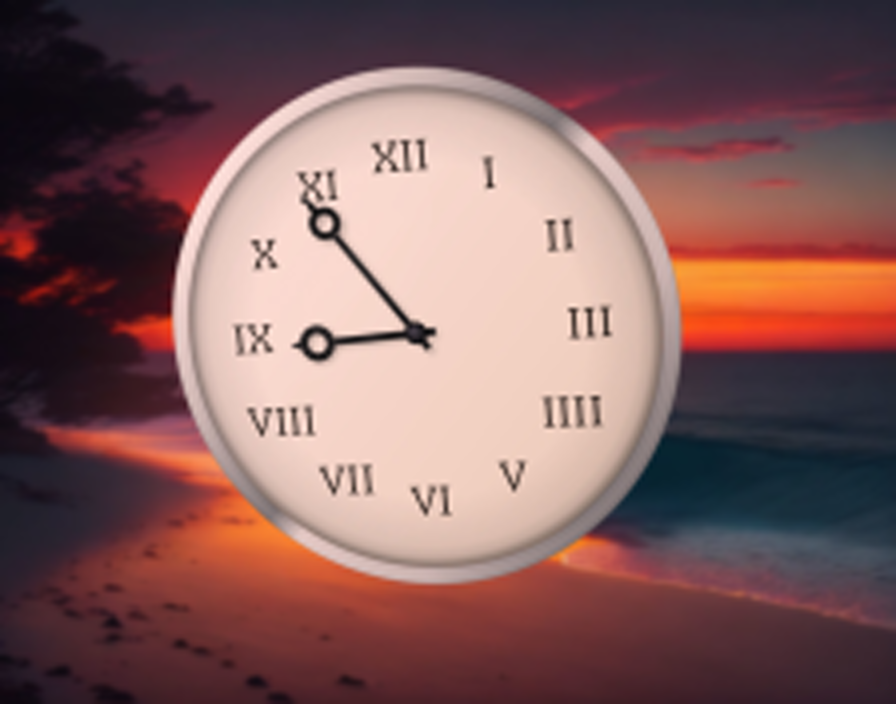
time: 8:54
